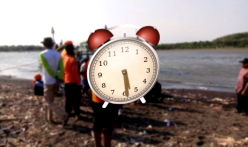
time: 5:29
